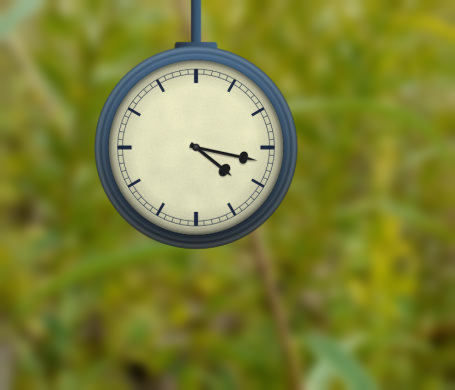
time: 4:17
